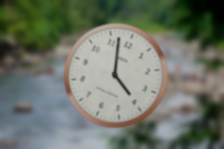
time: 3:57
